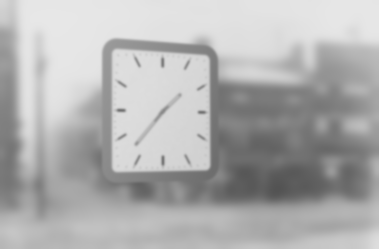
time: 1:37
